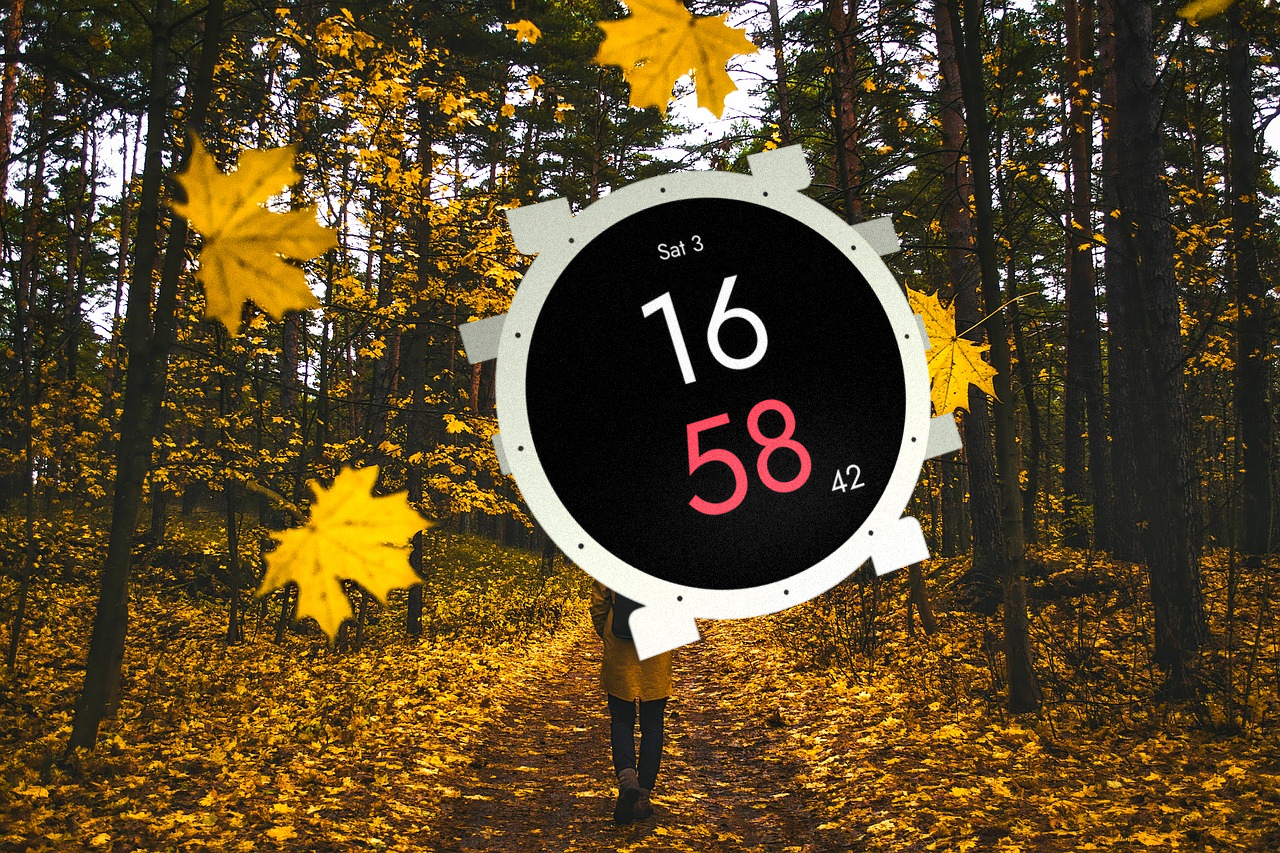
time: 16:58:42
